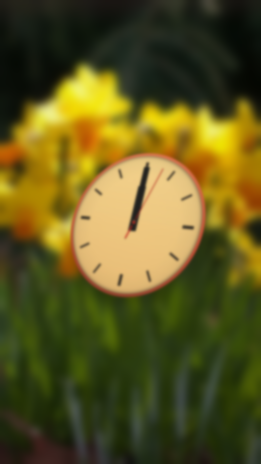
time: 12:00:03
